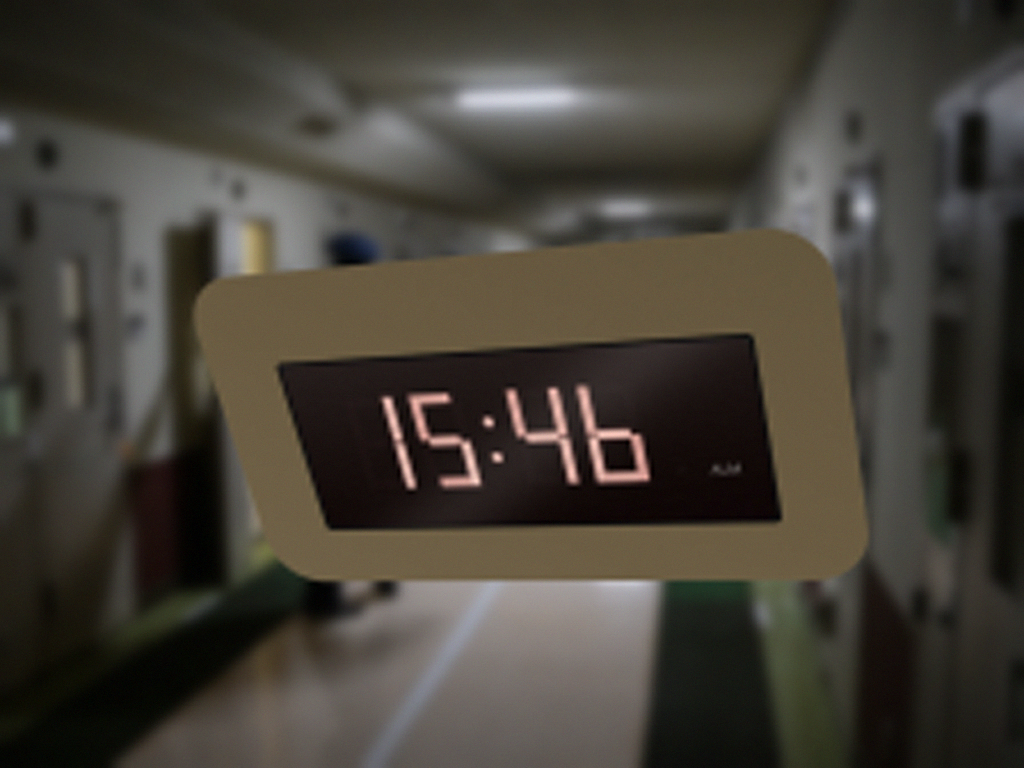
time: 15:46
